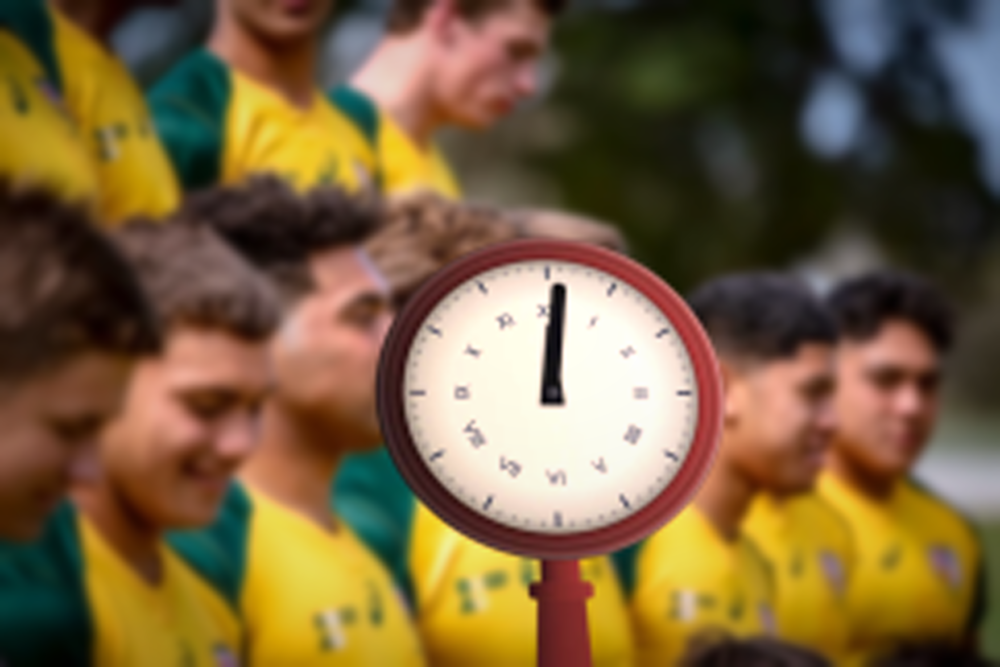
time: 12:01
